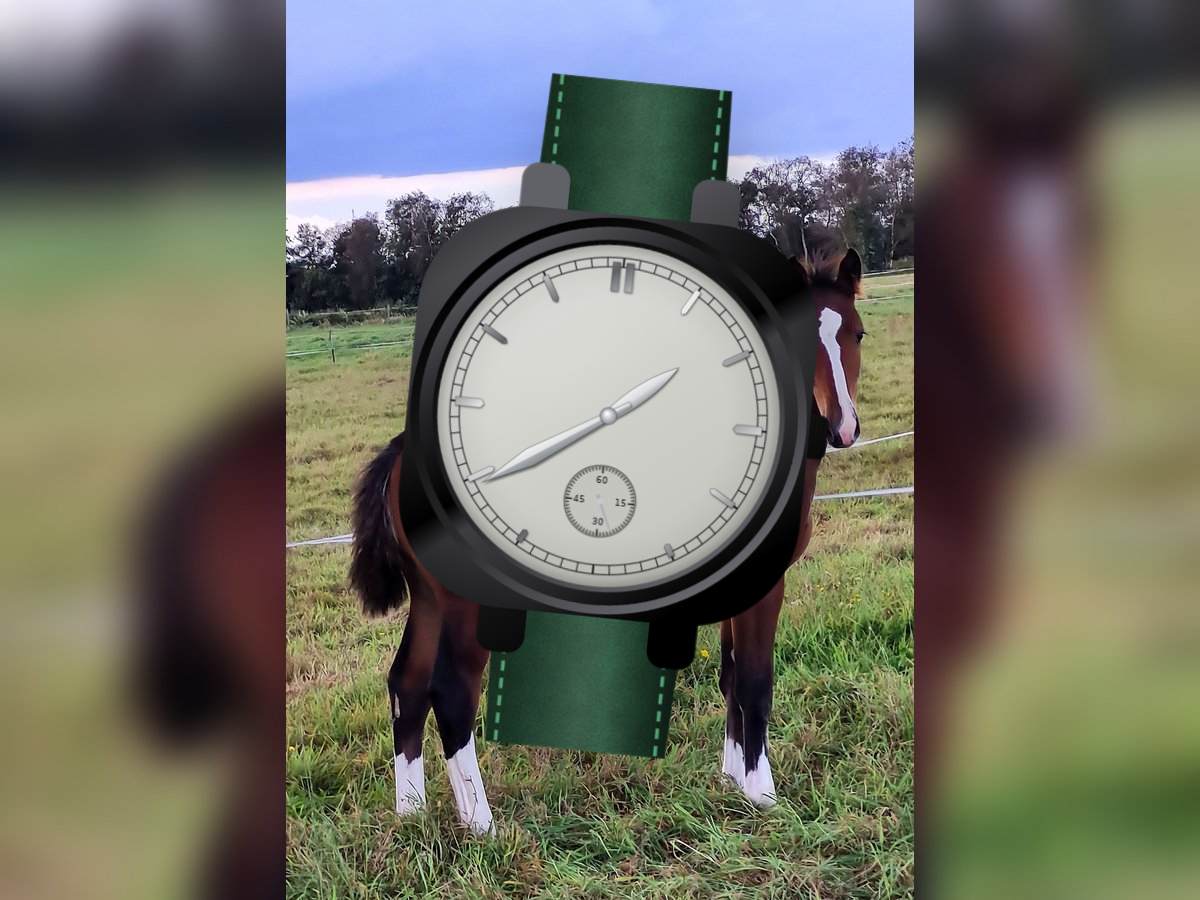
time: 1:39:26
